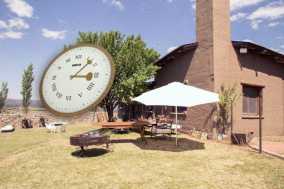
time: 3:07
